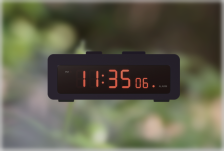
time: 11:35:06
